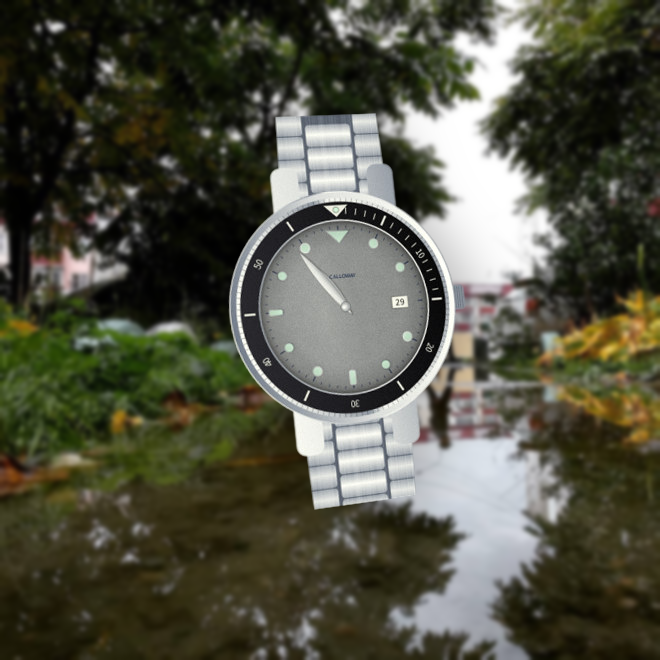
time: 10:54
